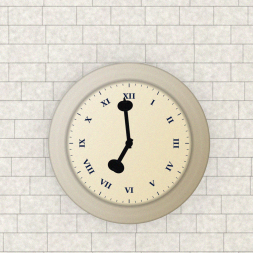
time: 6:59
